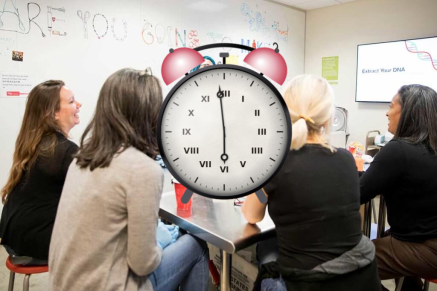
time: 5:59
